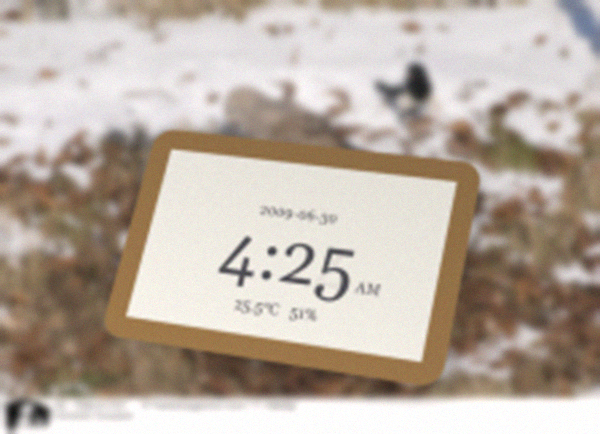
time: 4:25
